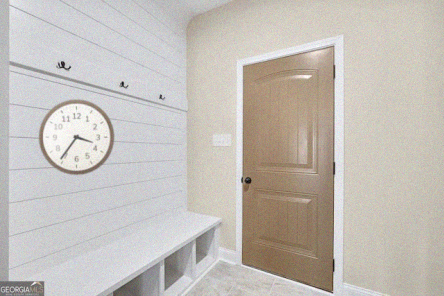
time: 3:36
